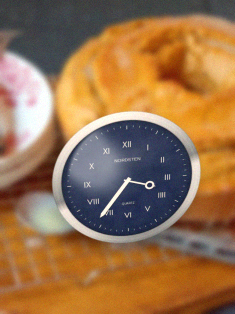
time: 3:36
